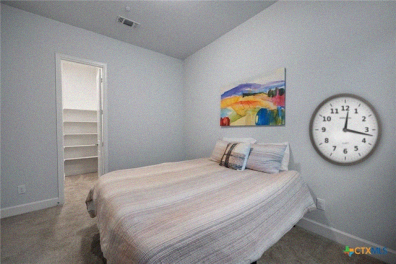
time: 12:17
